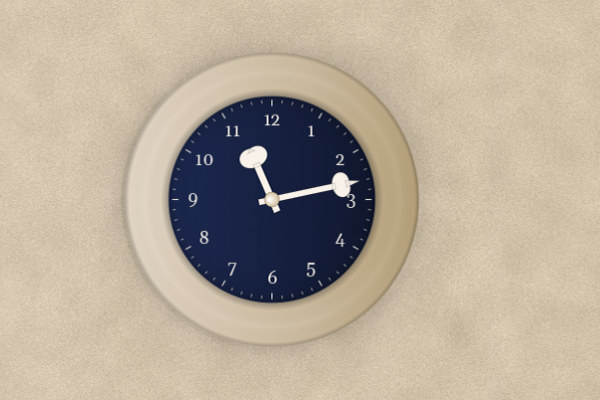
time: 11:13
